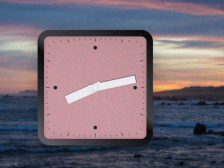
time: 8:13
